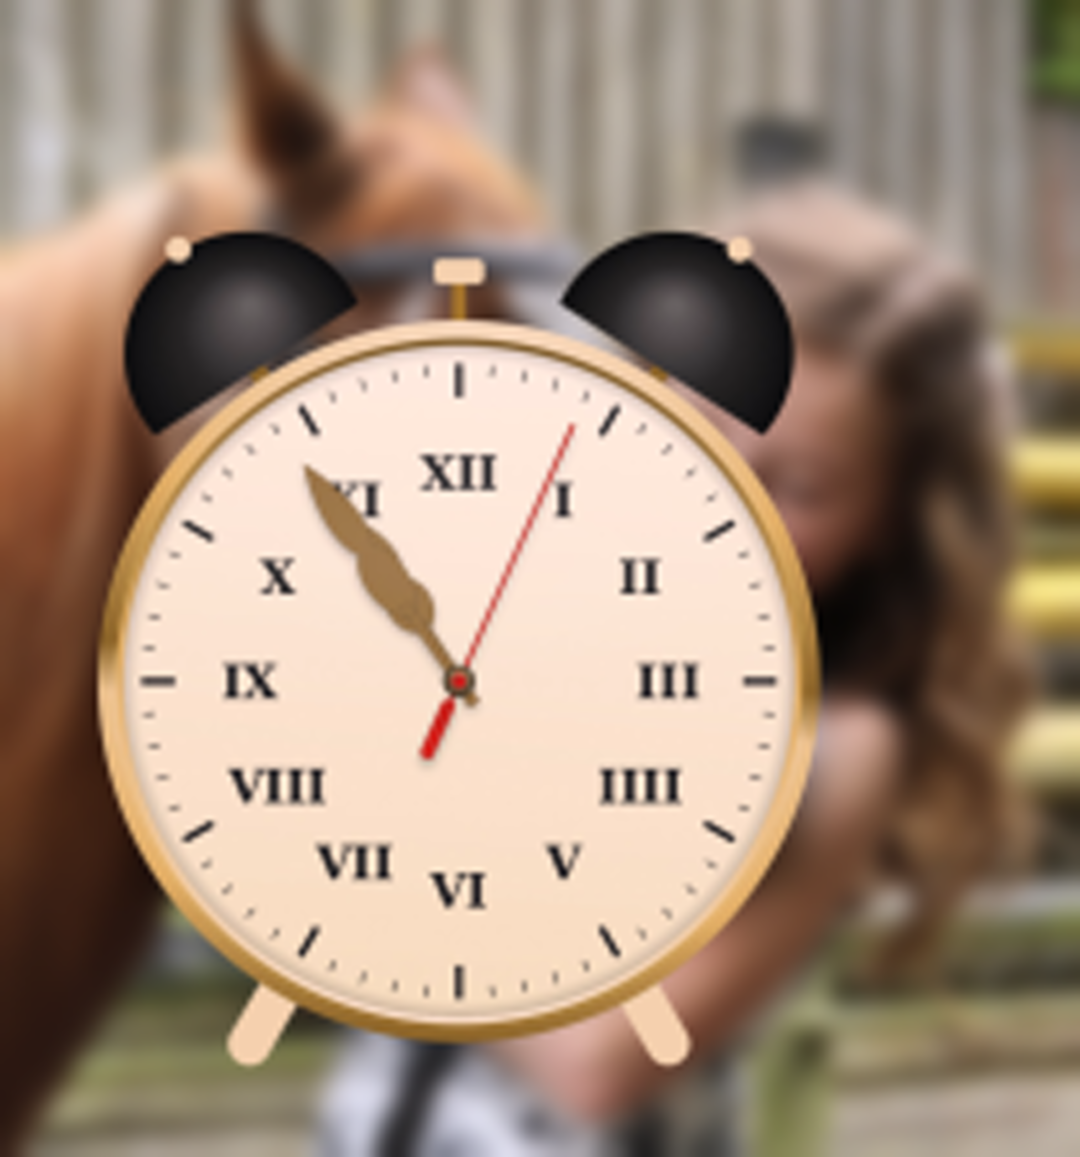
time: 10:54:04
